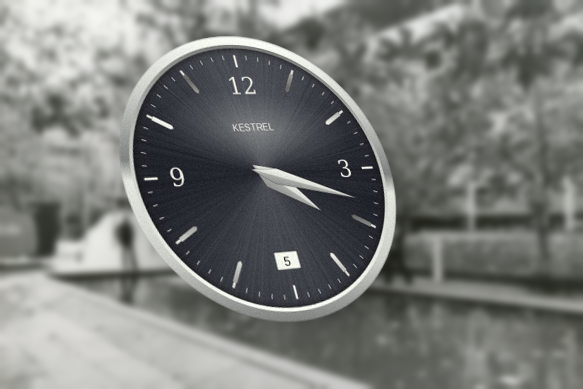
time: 4:18
